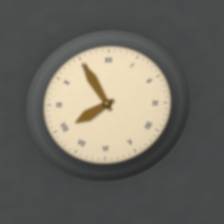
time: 7:55
